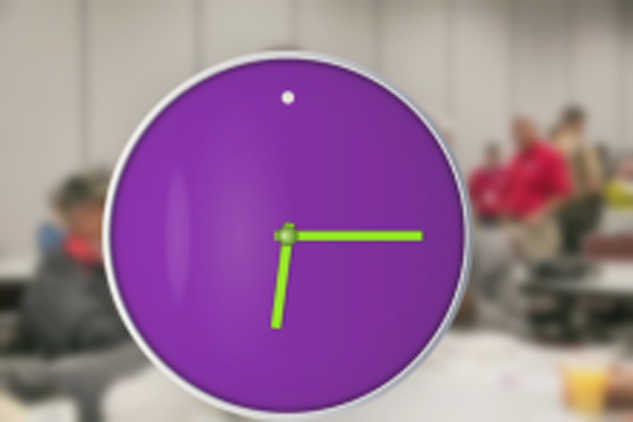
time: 6:15
